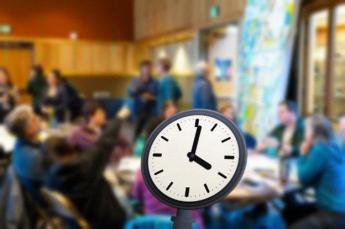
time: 4:01
